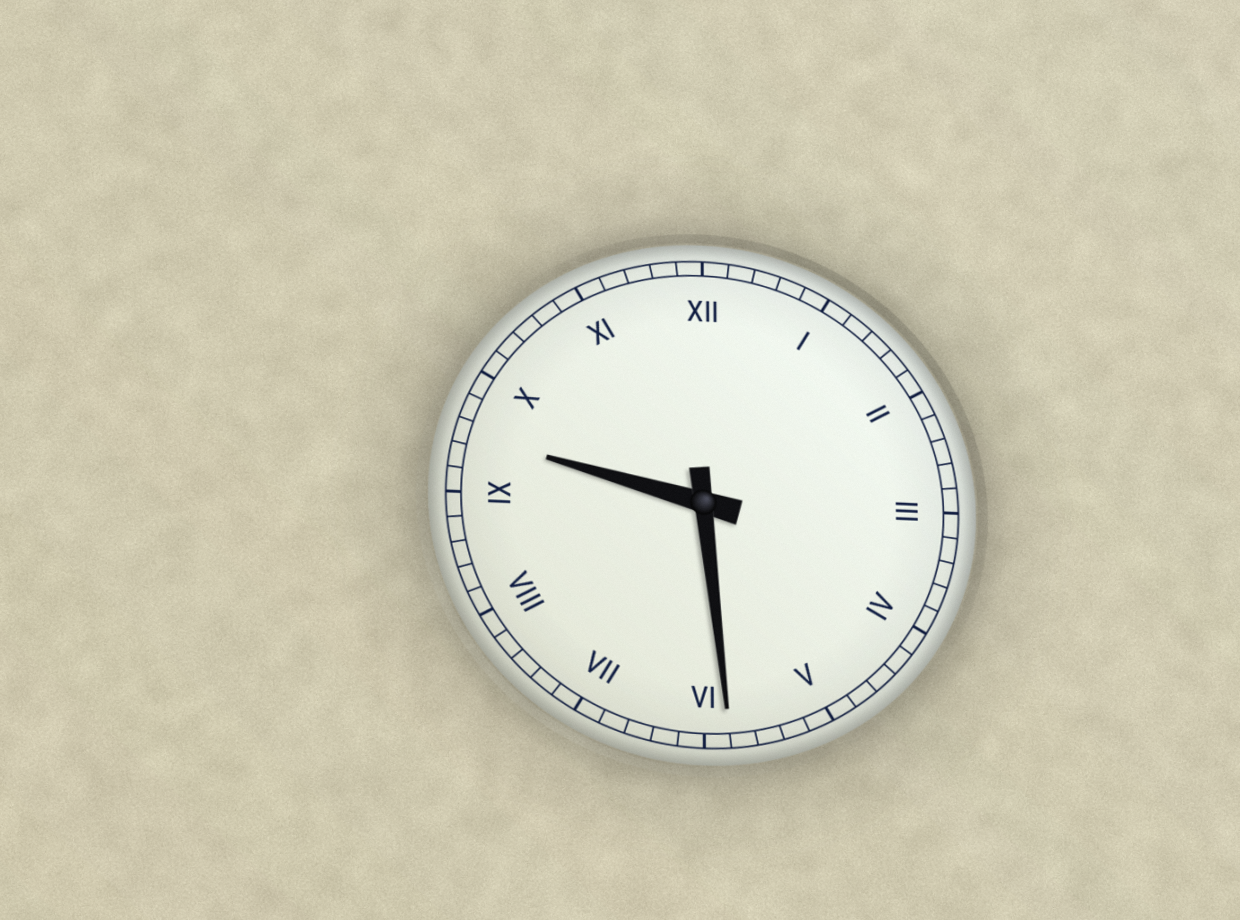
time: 9:29
